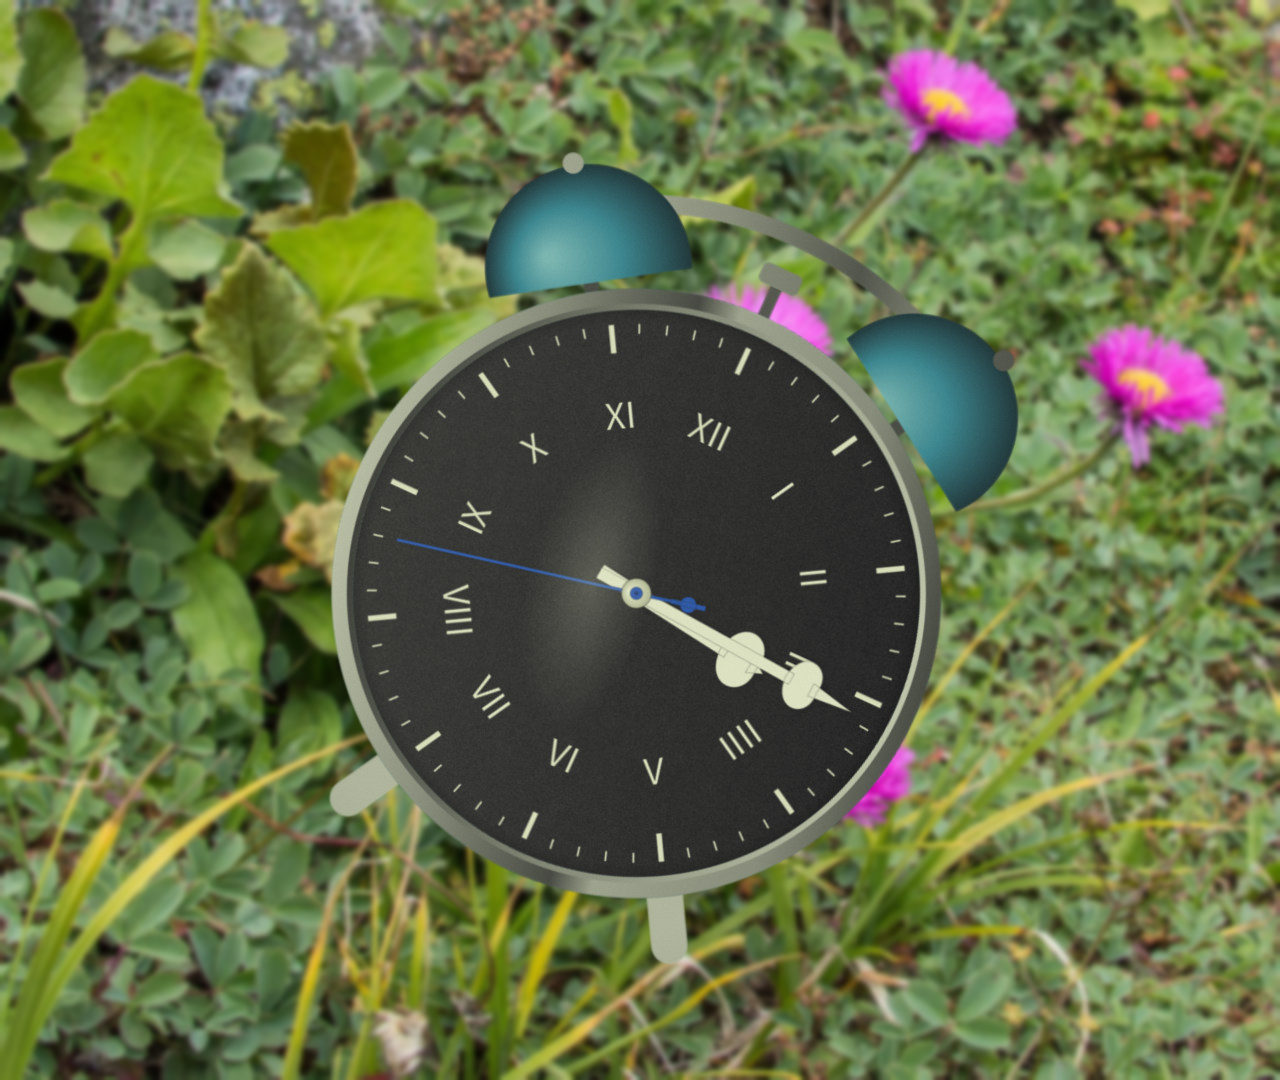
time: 3:15:43
